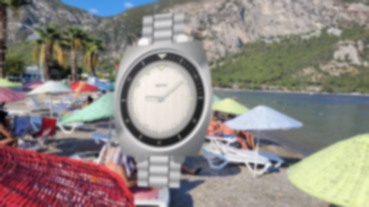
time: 9:09
